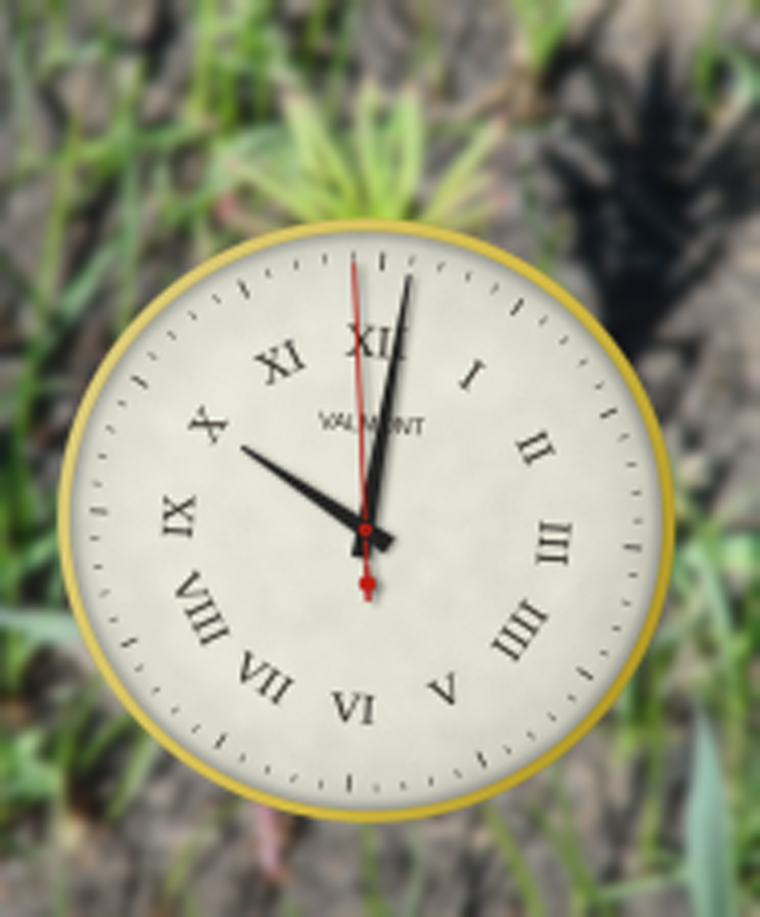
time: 10:00:59
